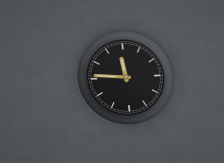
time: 11:46
